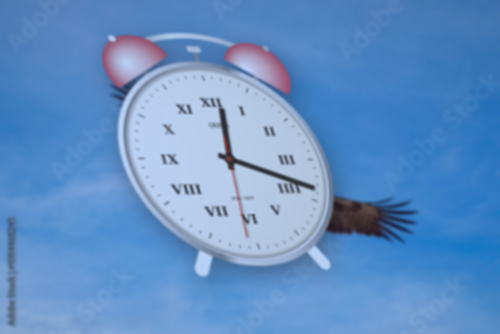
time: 12:18:31
